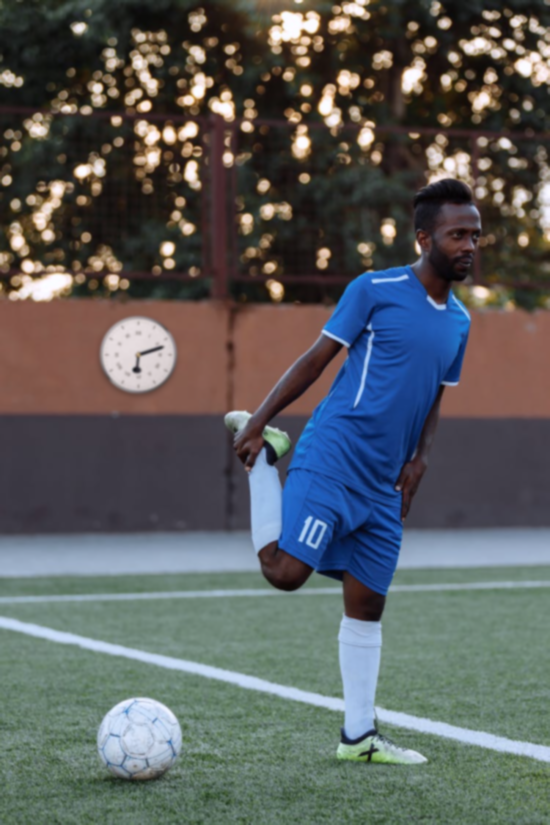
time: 6:12
